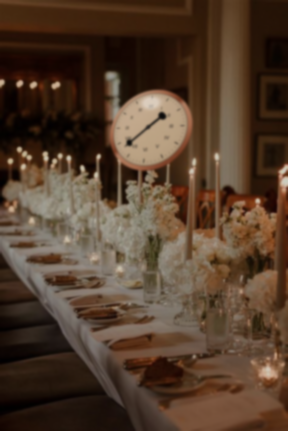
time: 1:38
